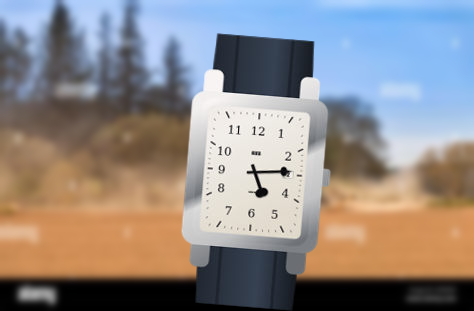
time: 5:14
